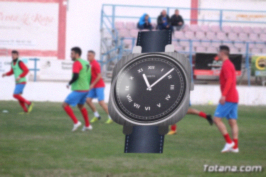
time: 11:08
